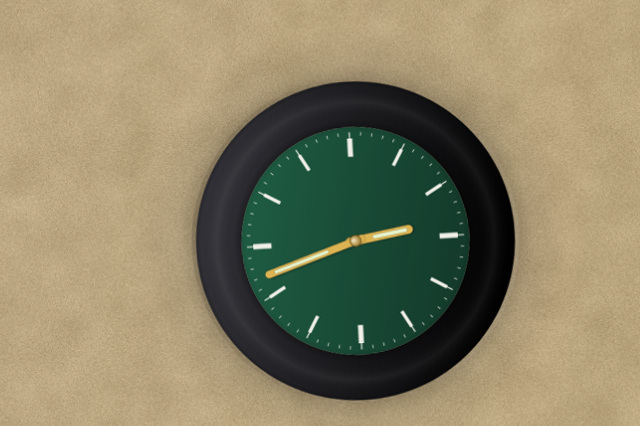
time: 2:42
